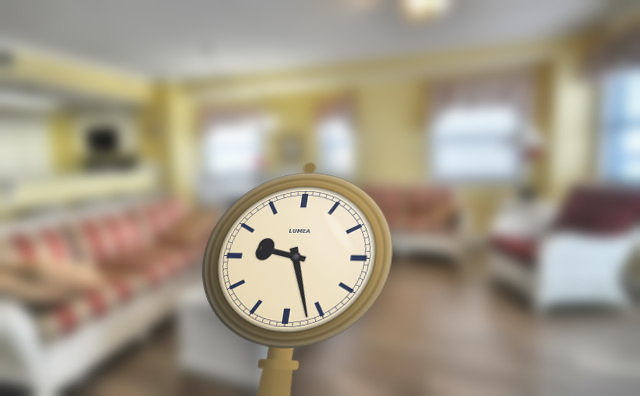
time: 9:27
